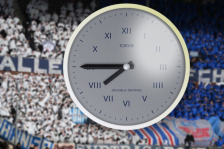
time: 7:45
